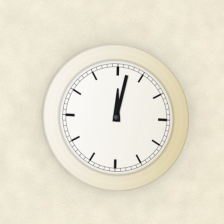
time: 12:02
